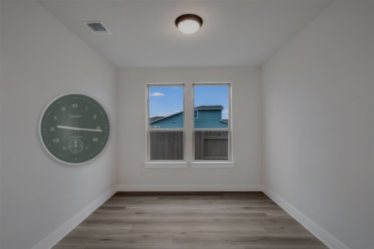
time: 9:16
